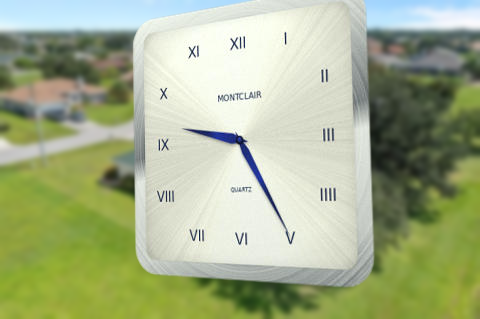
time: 9:25
